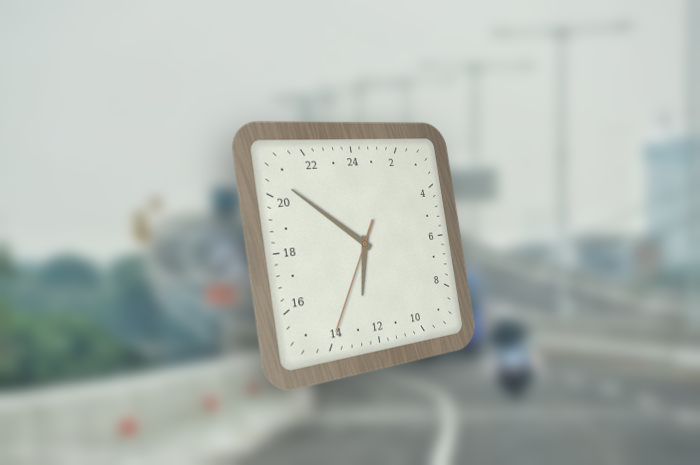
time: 12:51:35
